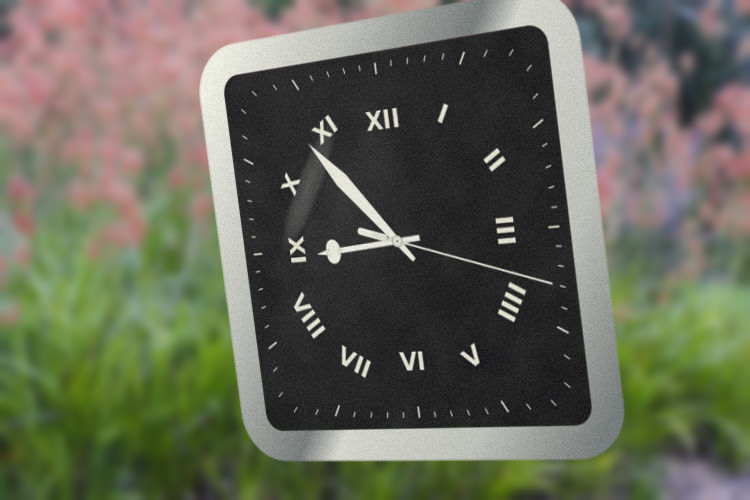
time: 8:53:18
